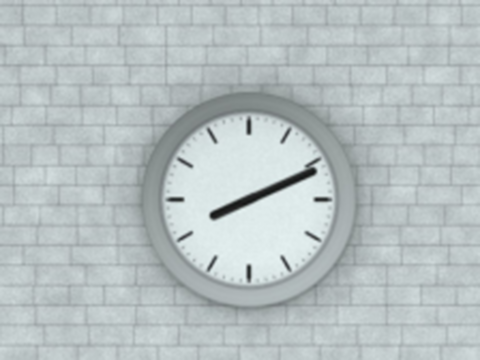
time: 8:11
